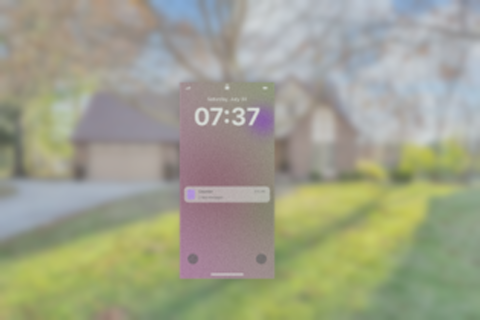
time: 7:37
